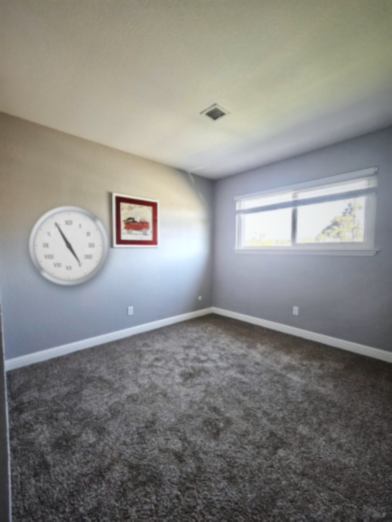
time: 4:55
